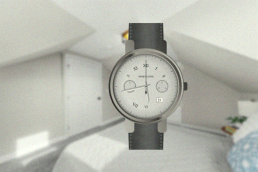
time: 5:43
